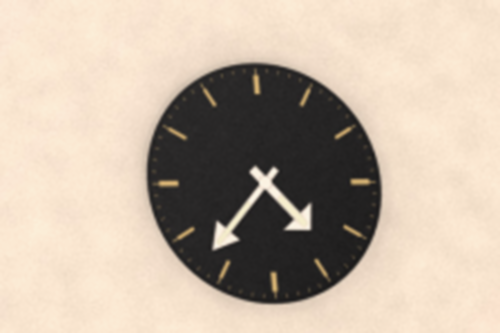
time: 4:37
